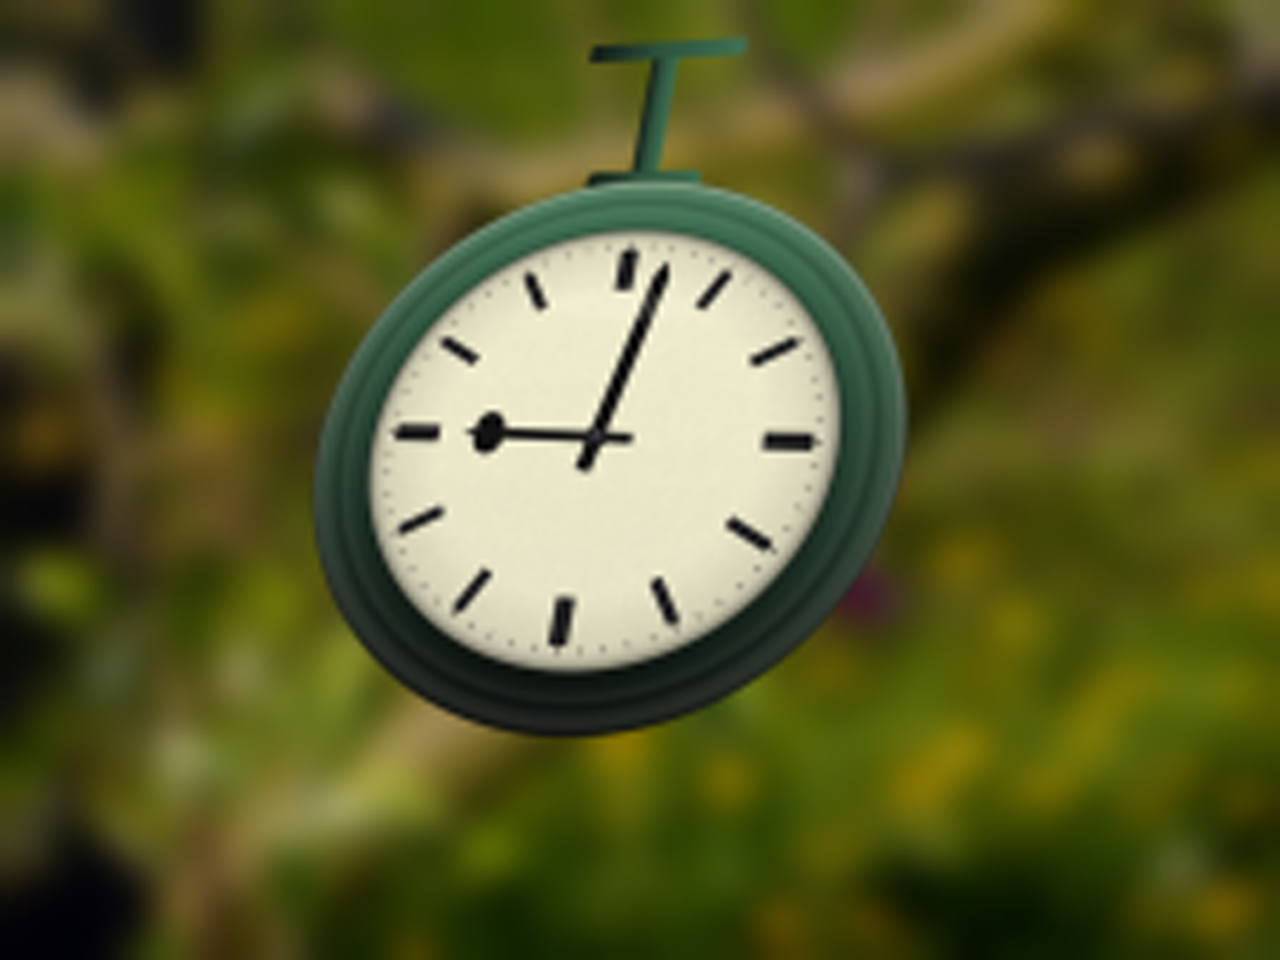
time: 9:02
